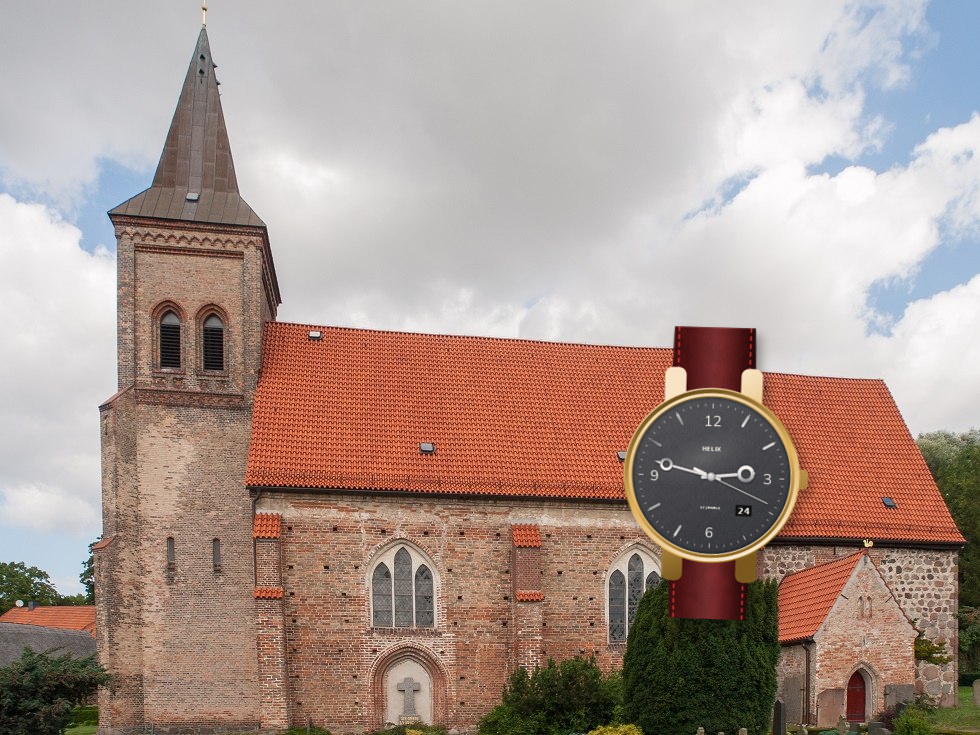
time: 2:47:19
